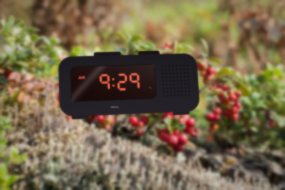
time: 9:29
